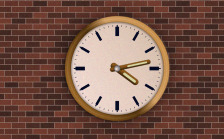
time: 4:13
